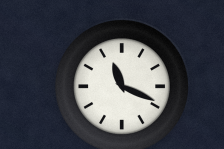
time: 11:19
